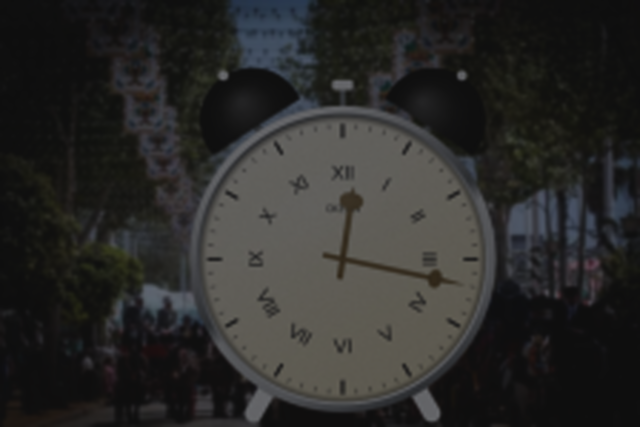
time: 12:17
